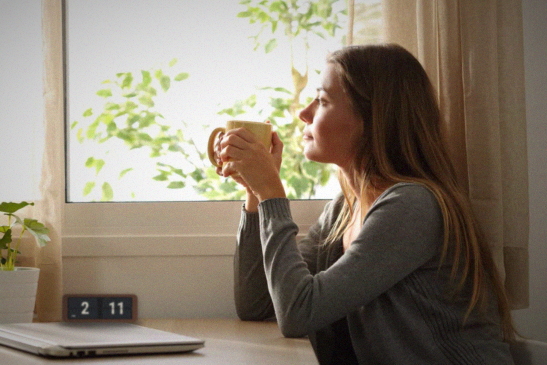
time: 2:11
